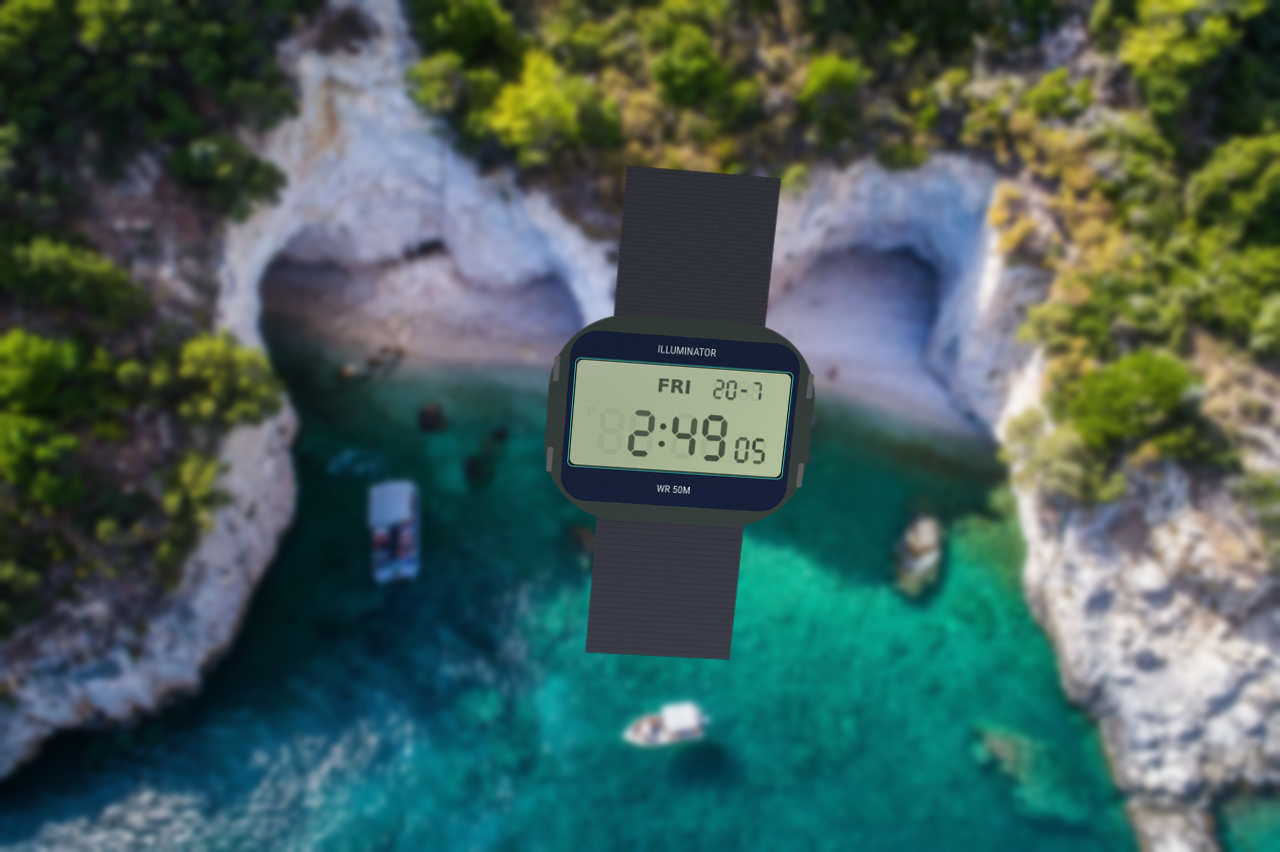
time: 2:49:05
